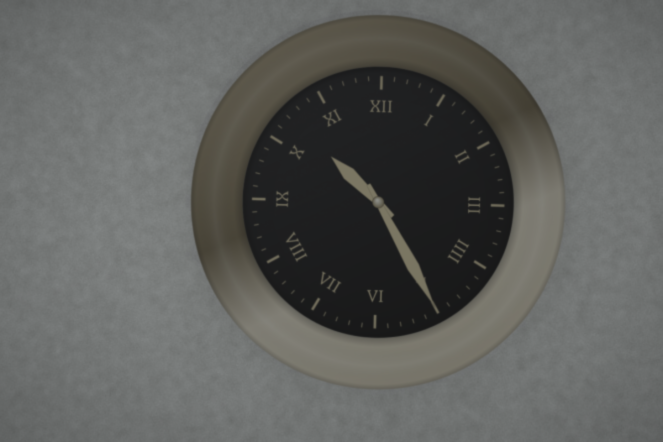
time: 10:25
